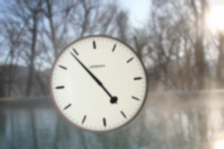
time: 4:54
